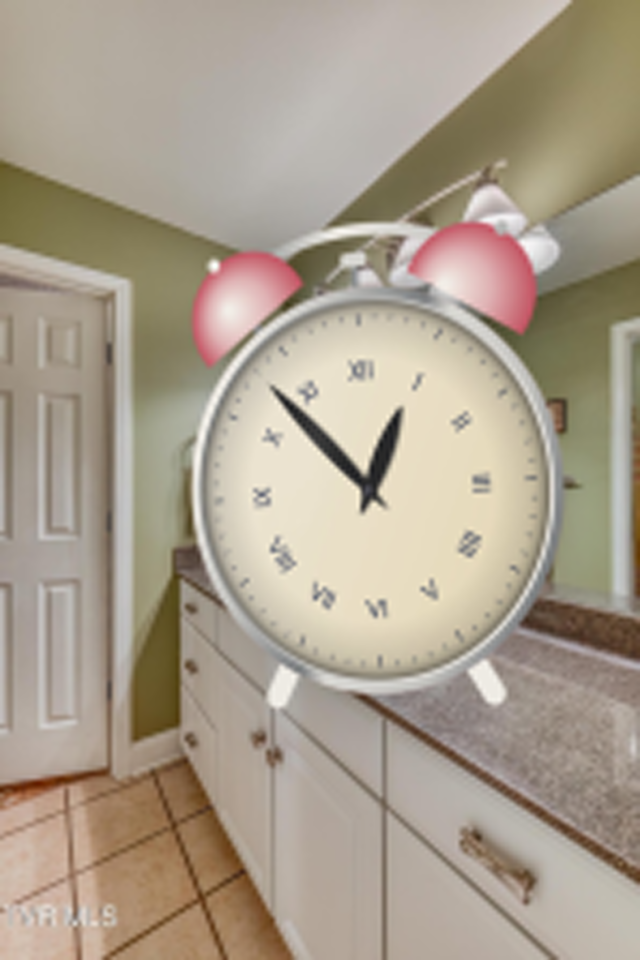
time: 12:53
